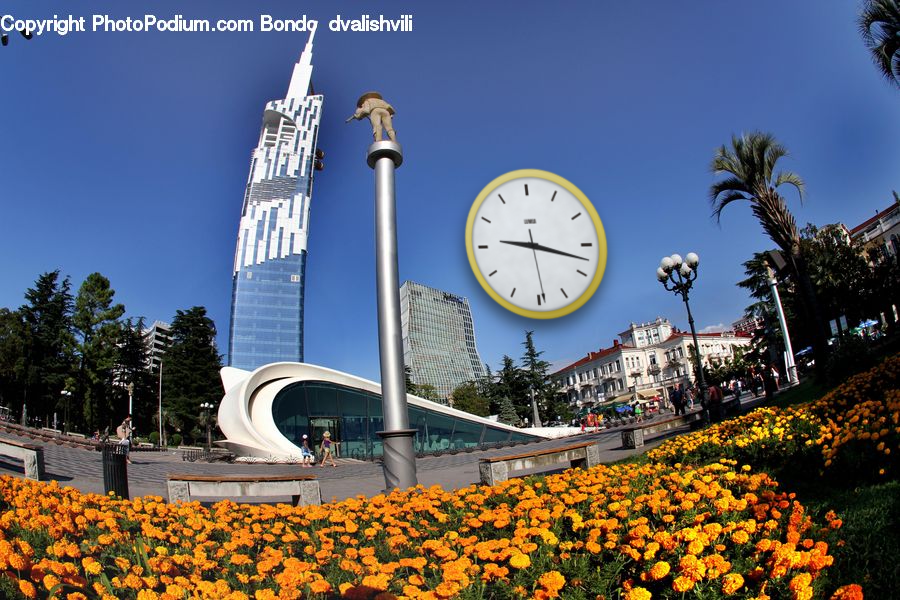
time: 9:17:29
